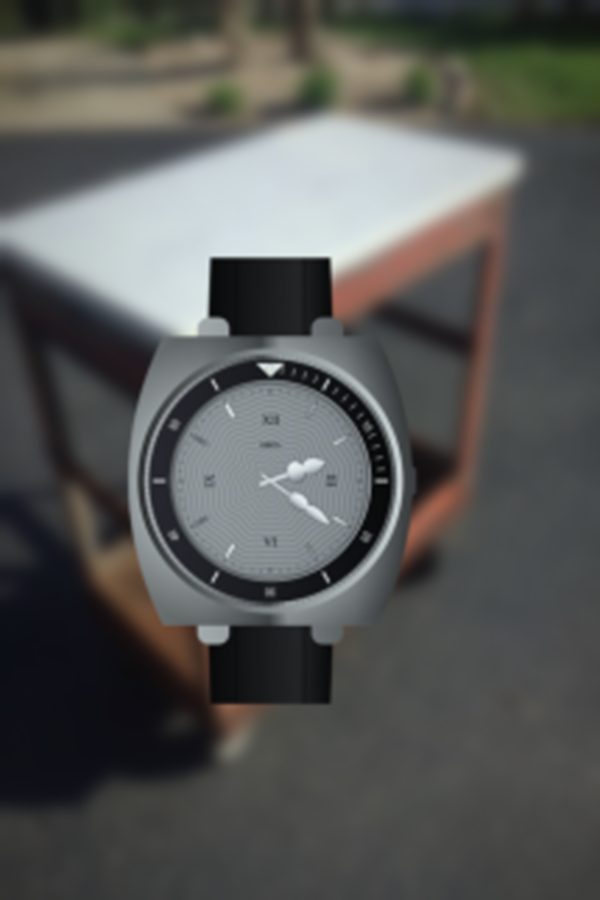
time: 2:21
